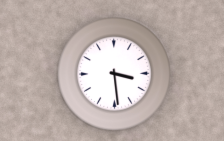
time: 3:29
